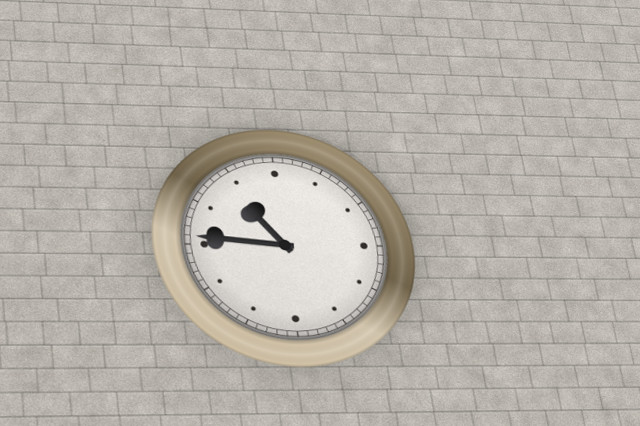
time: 10:46
